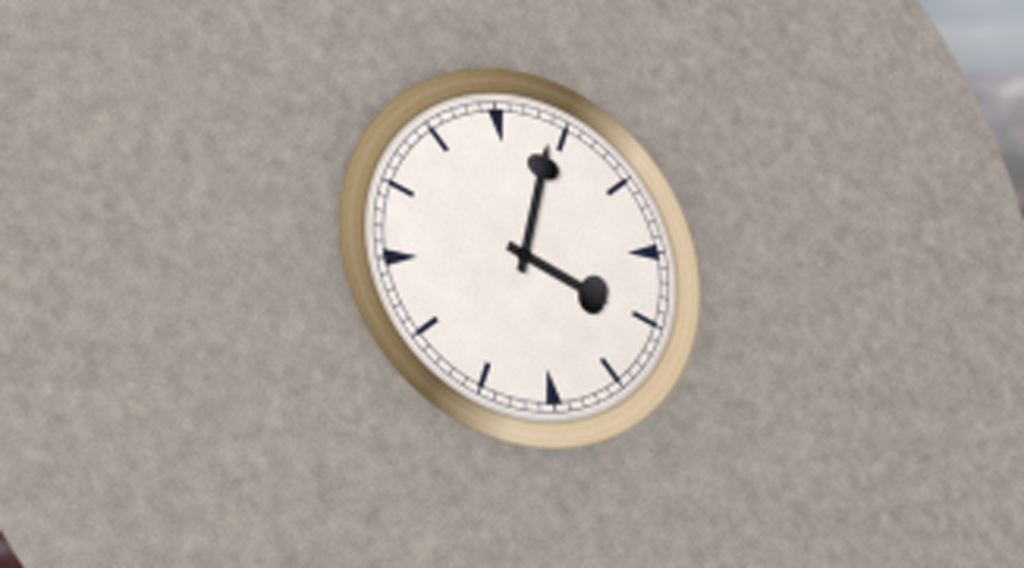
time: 4:04
